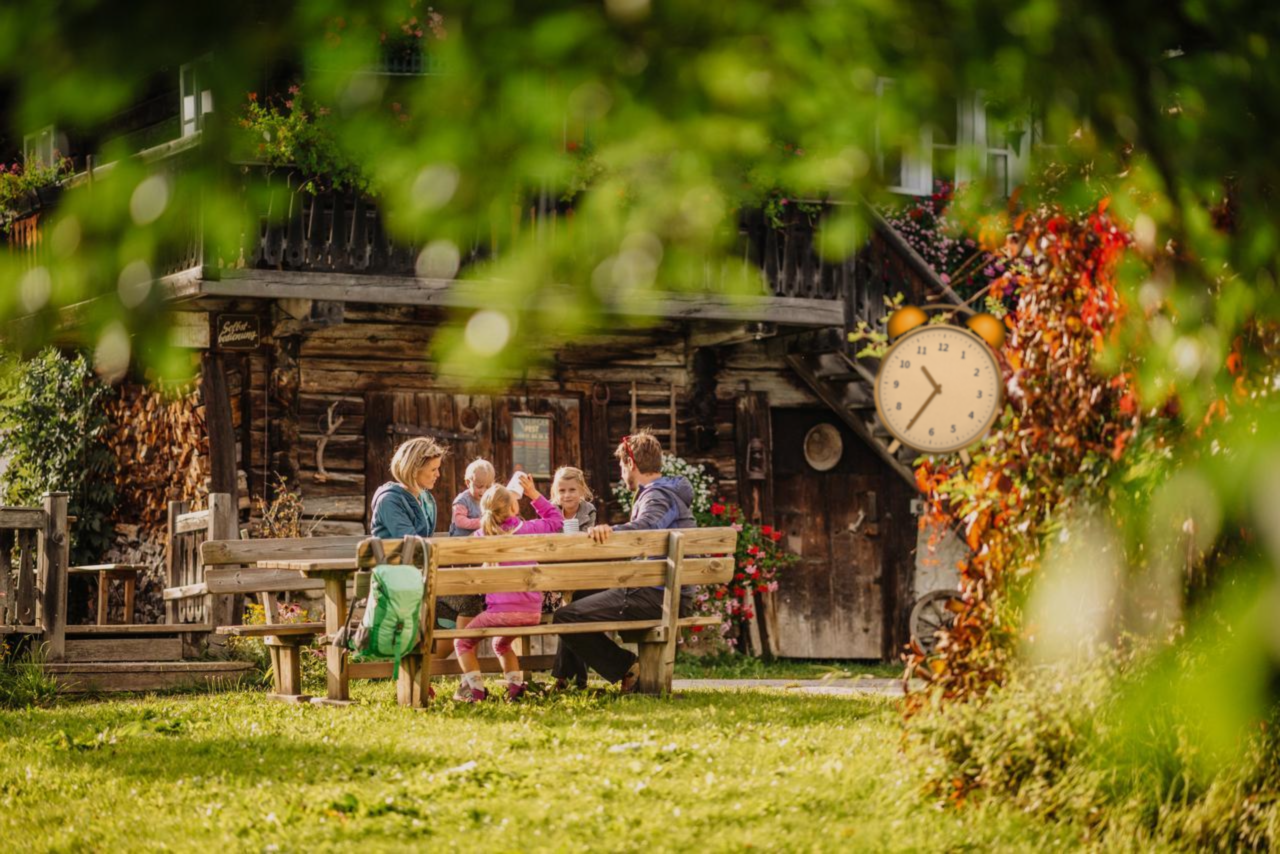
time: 10:35
